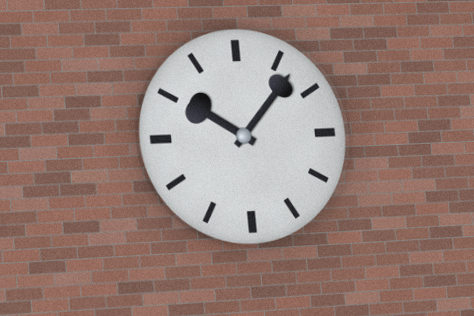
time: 10:07
